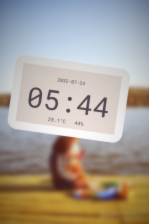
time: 5:44
